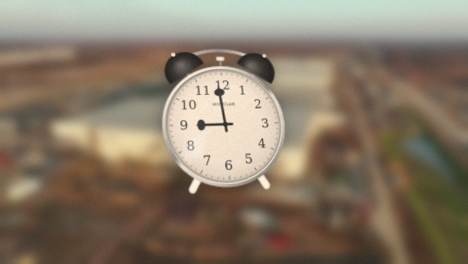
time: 8:59
